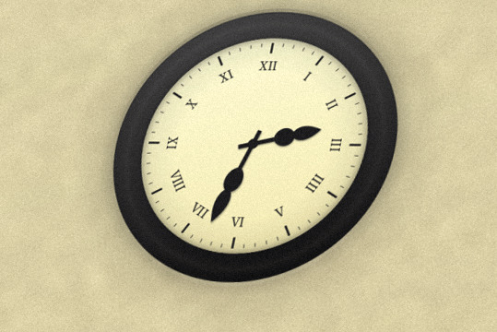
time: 2:33
